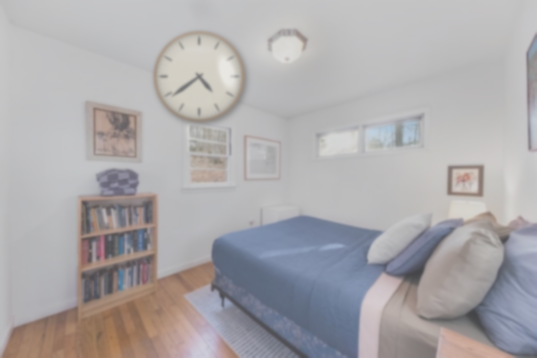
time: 4:39
